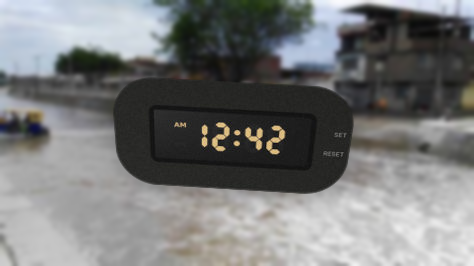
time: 12:42
